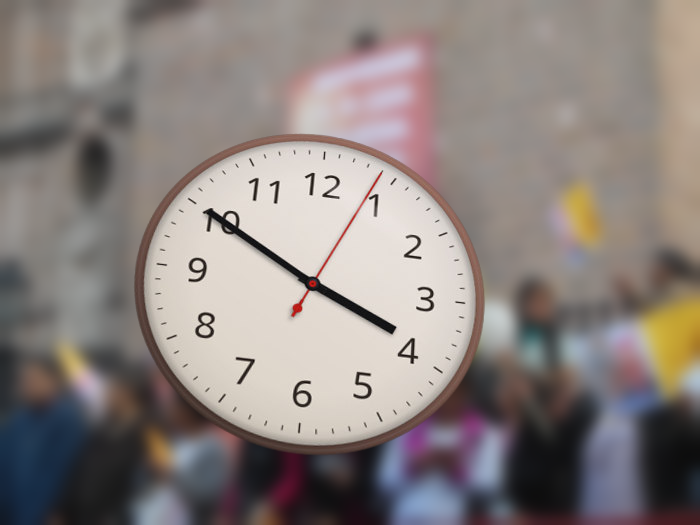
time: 3:50:04
